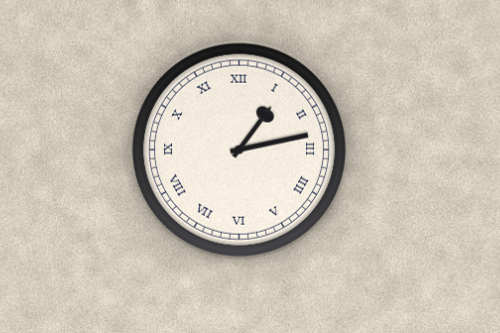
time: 1:13
